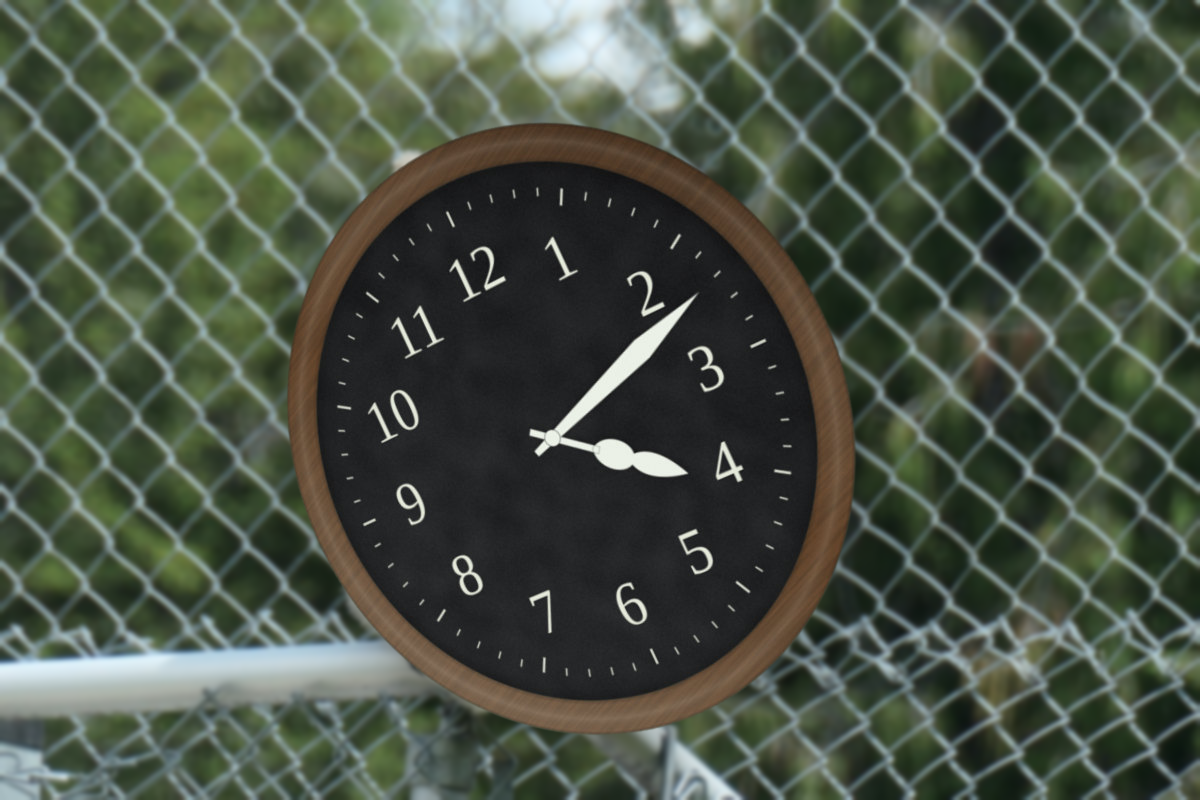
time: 4:12
